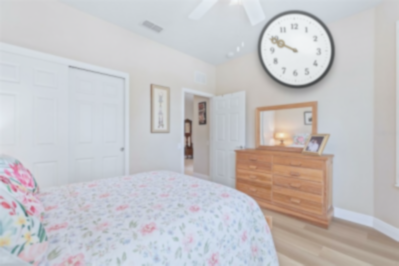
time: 9:49
